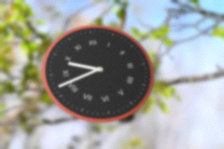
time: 9:42
